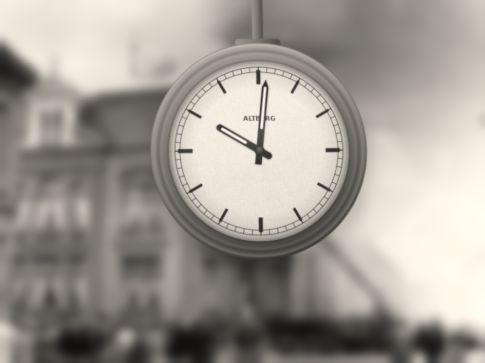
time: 10:01
